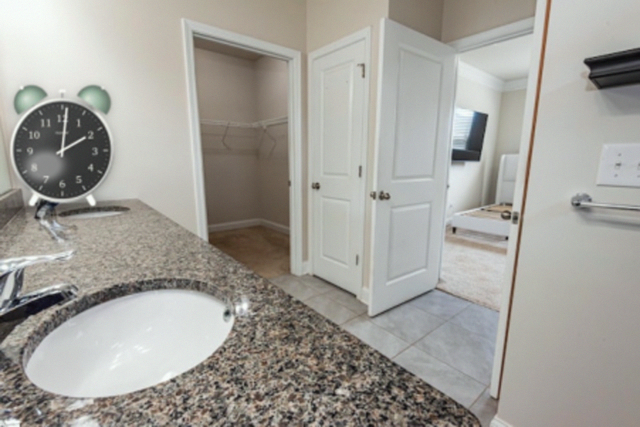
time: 2:01
